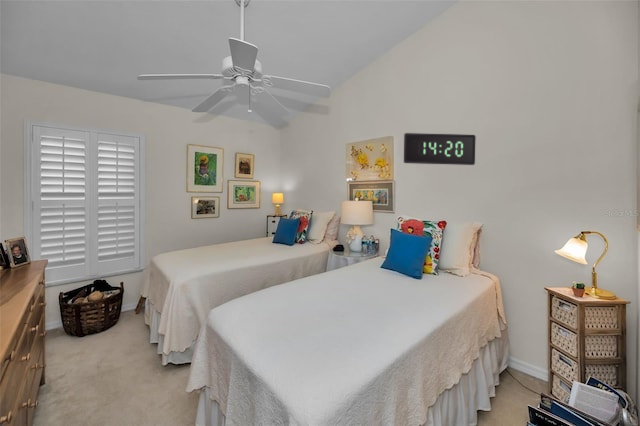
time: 14:20
